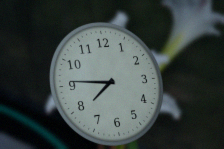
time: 7:46
